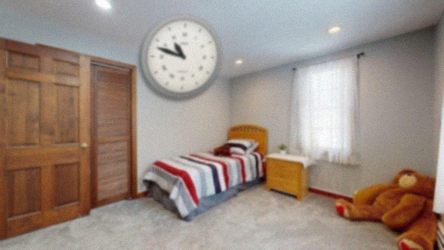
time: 10:48
